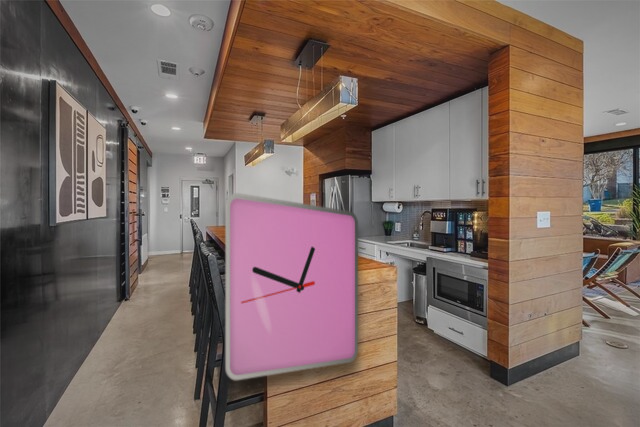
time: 12:47:43
